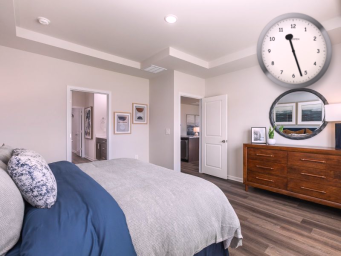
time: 11:27
